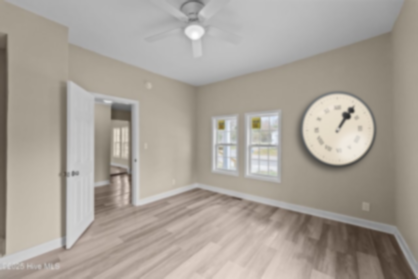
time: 1:06
